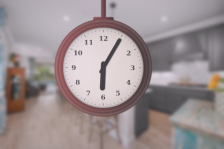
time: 6:05
